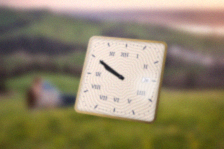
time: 9:50
